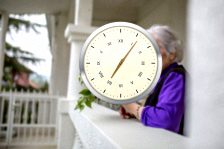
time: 7:06
